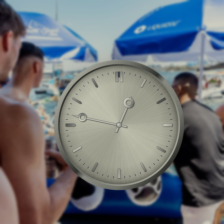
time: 12:47
